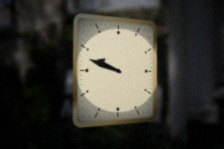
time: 9:48
